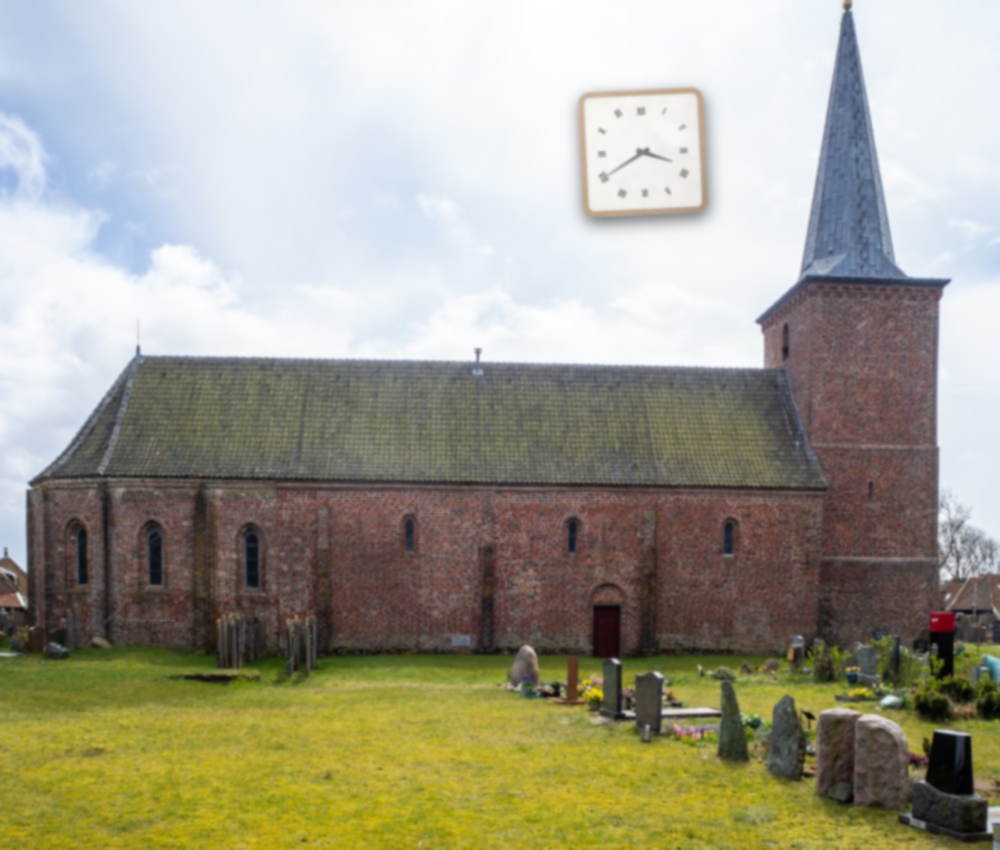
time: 3:40
